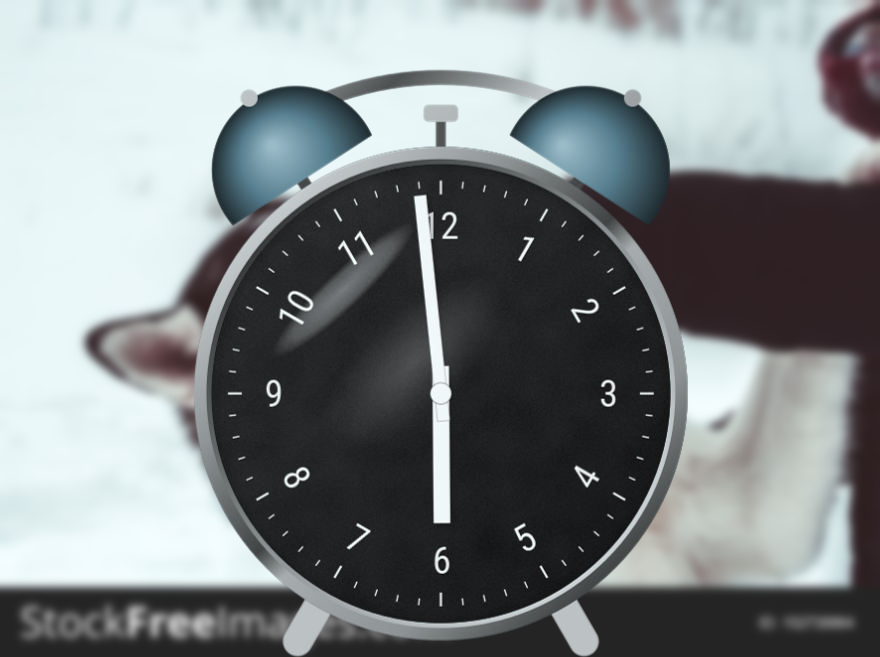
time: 5:59
